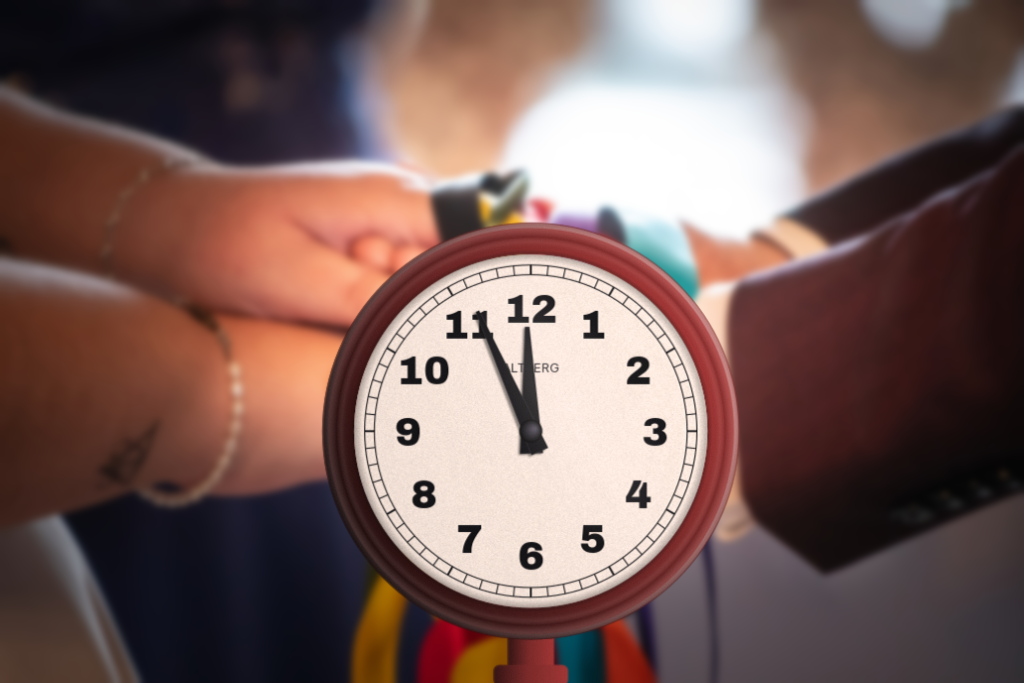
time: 11:56
